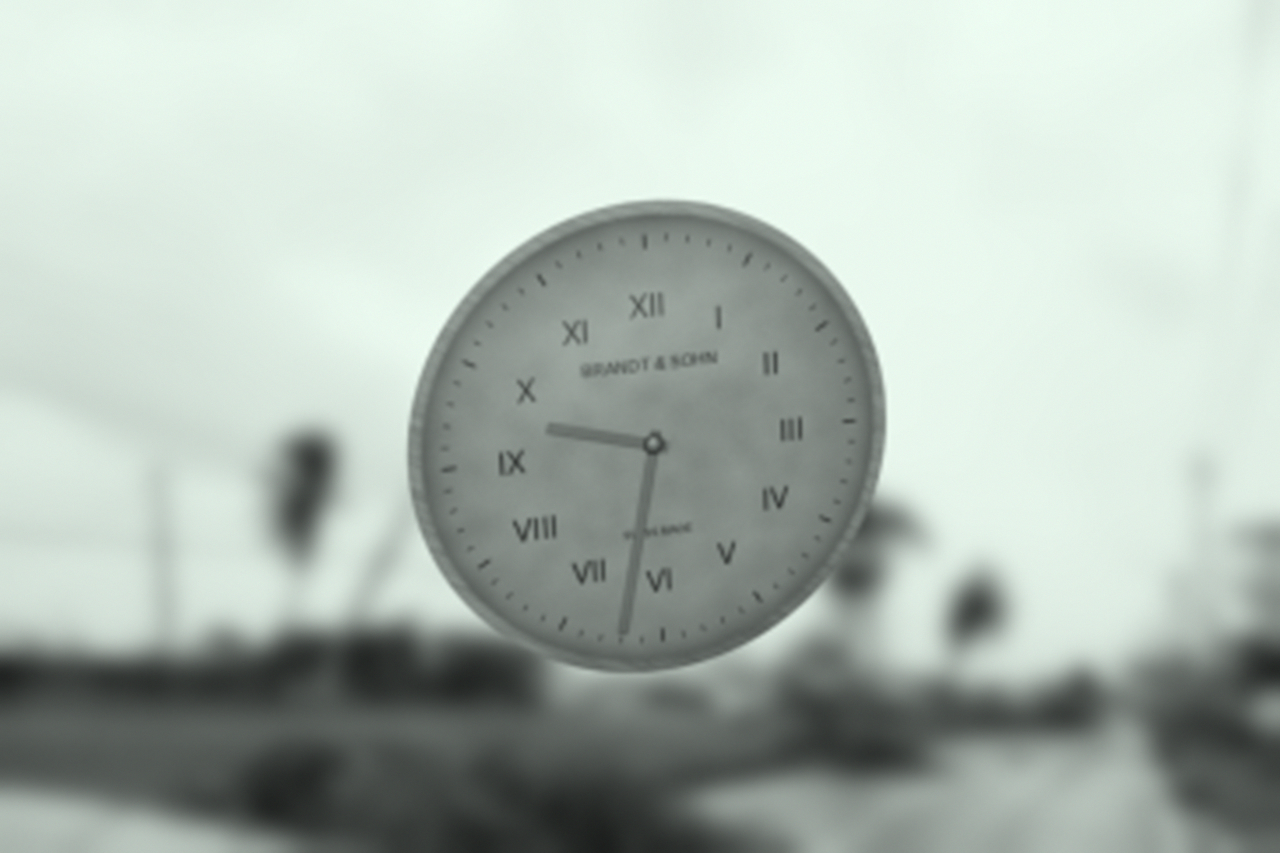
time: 9:32
